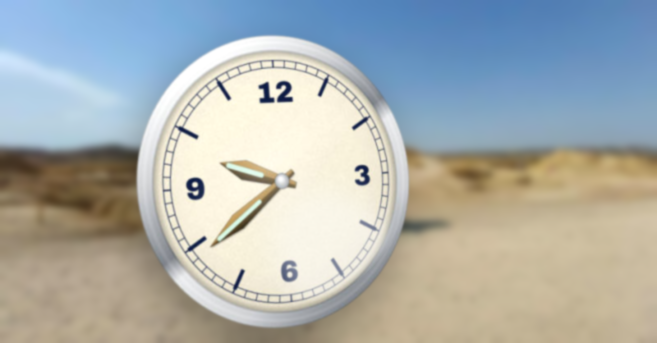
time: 9:39
